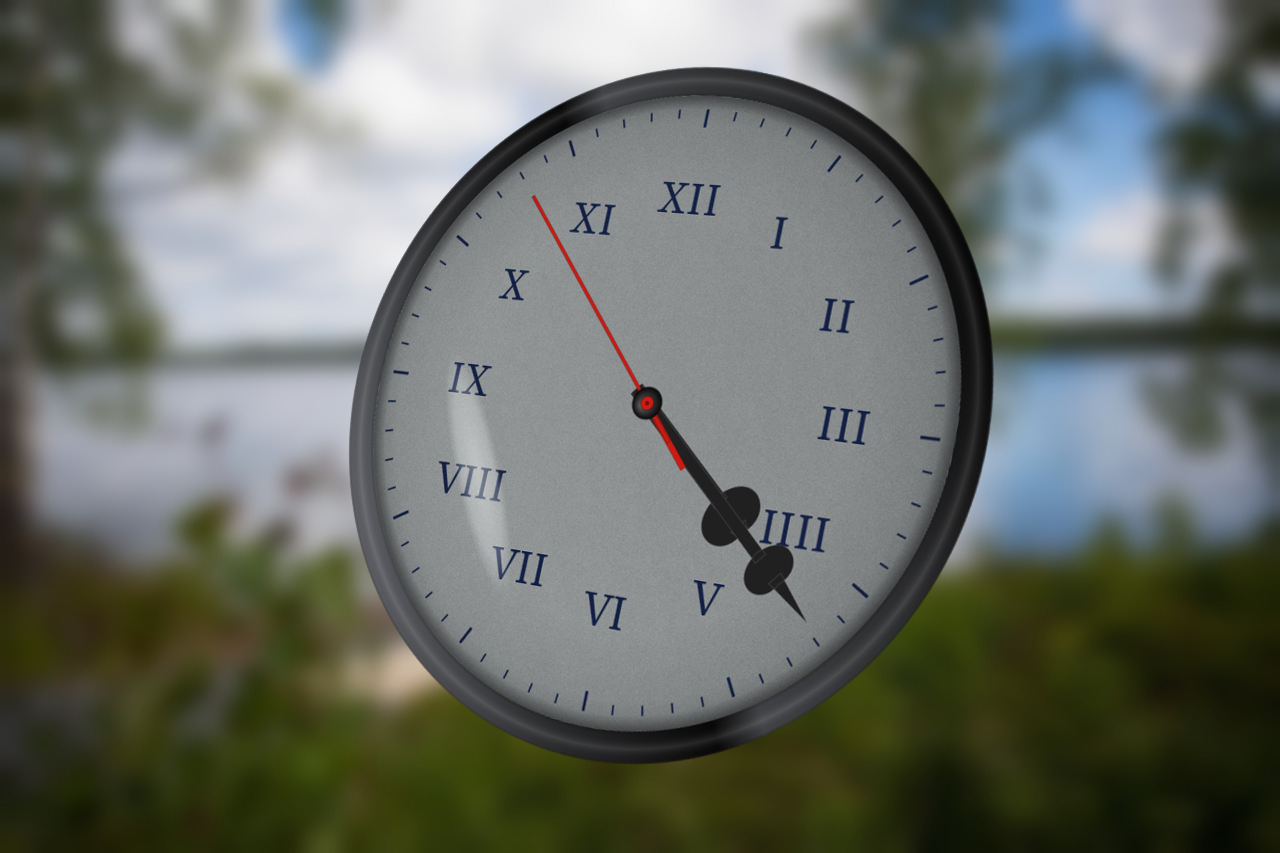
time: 4:21:53
